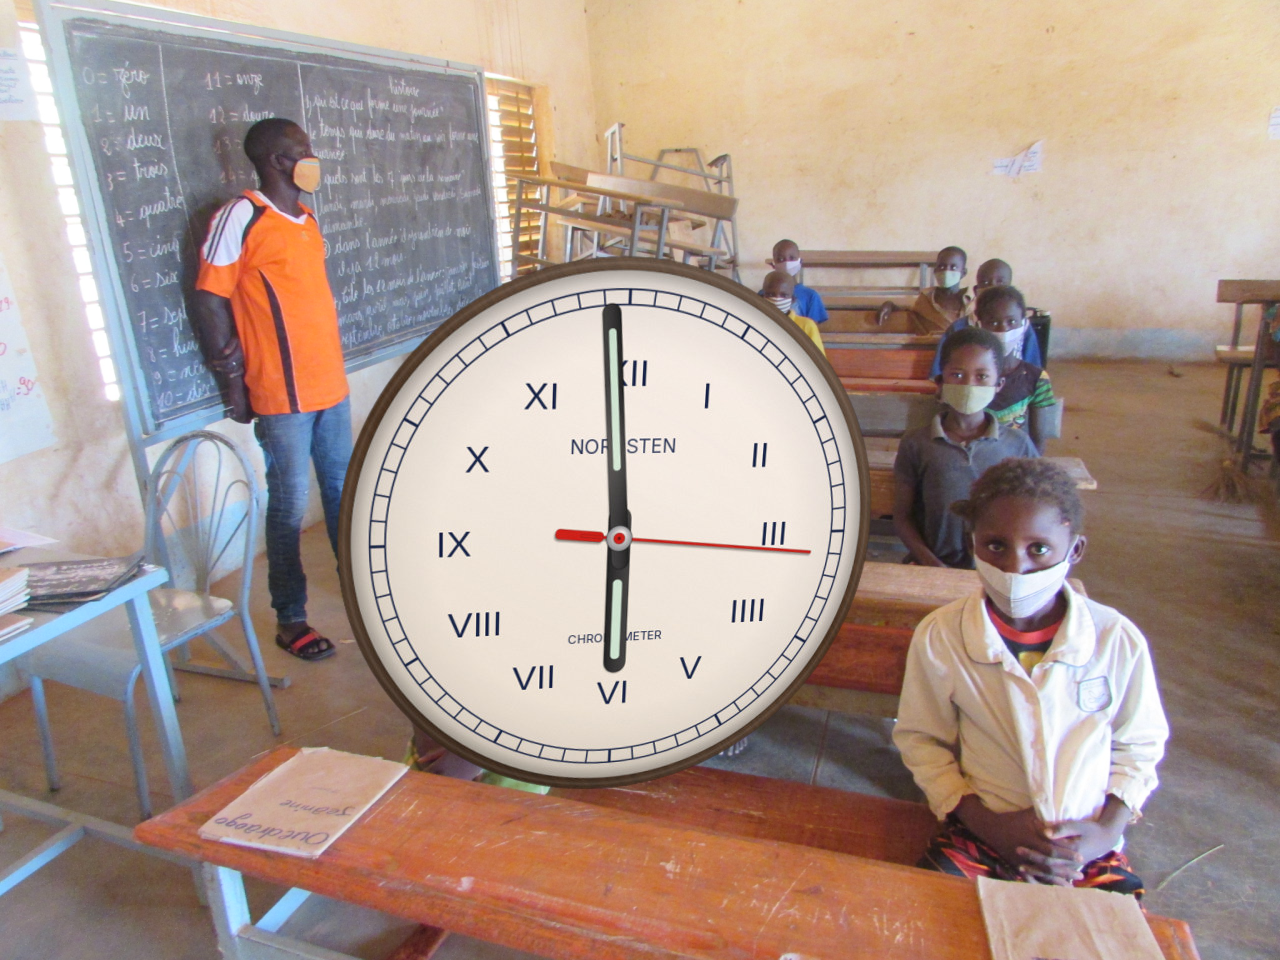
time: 5:59:16
